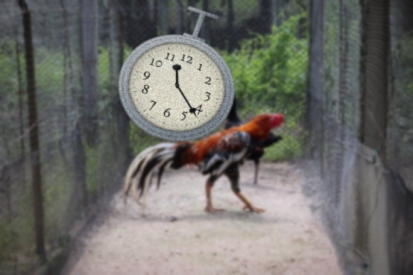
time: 11:22
